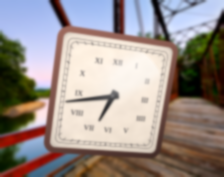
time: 6:43
